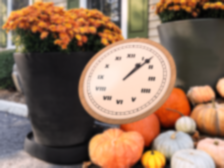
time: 1:07
